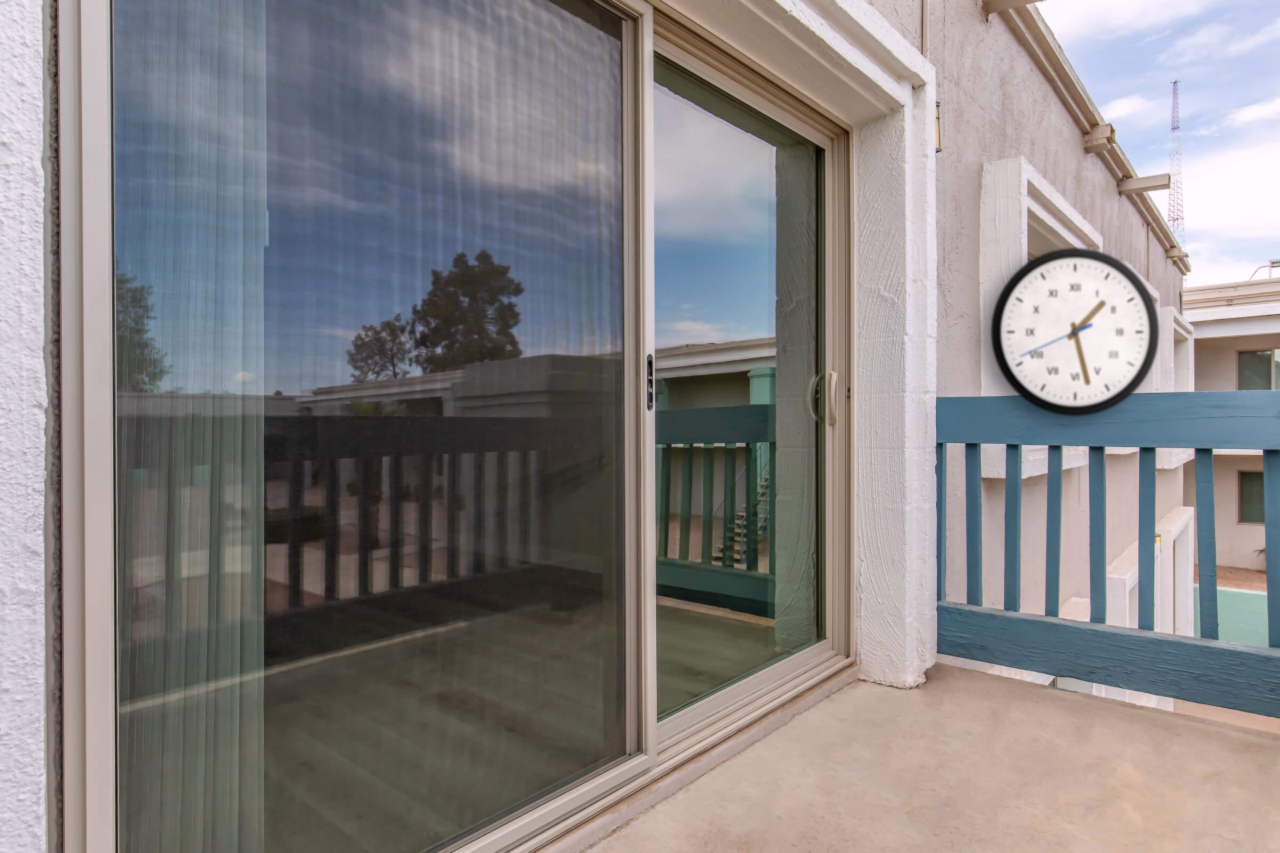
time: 1:27:41
